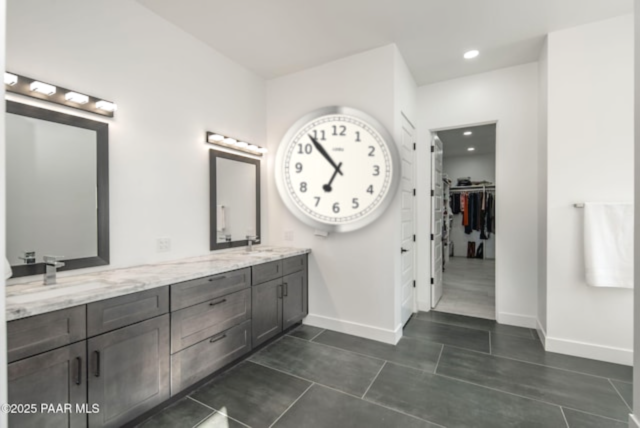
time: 6:53
